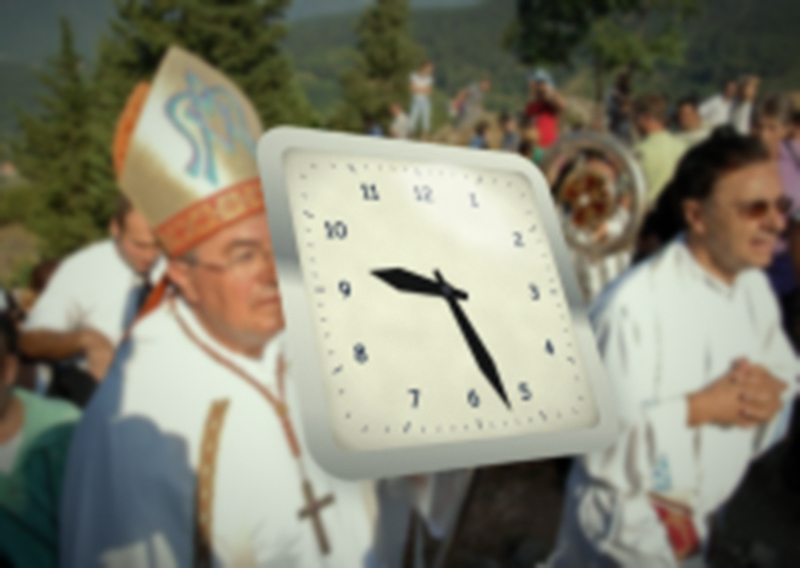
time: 9:27
